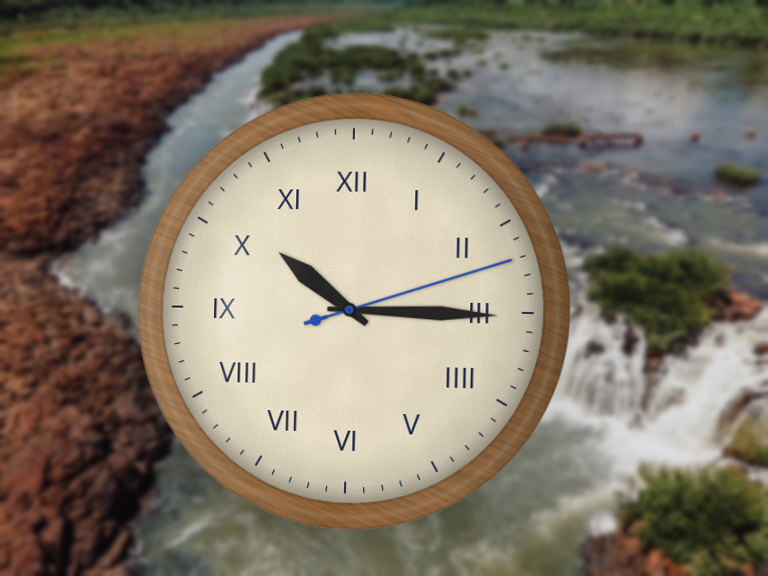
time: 10:15:12
